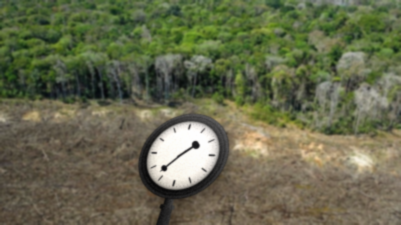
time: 1:37
